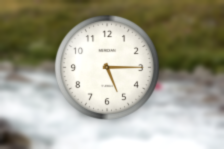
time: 5:15
